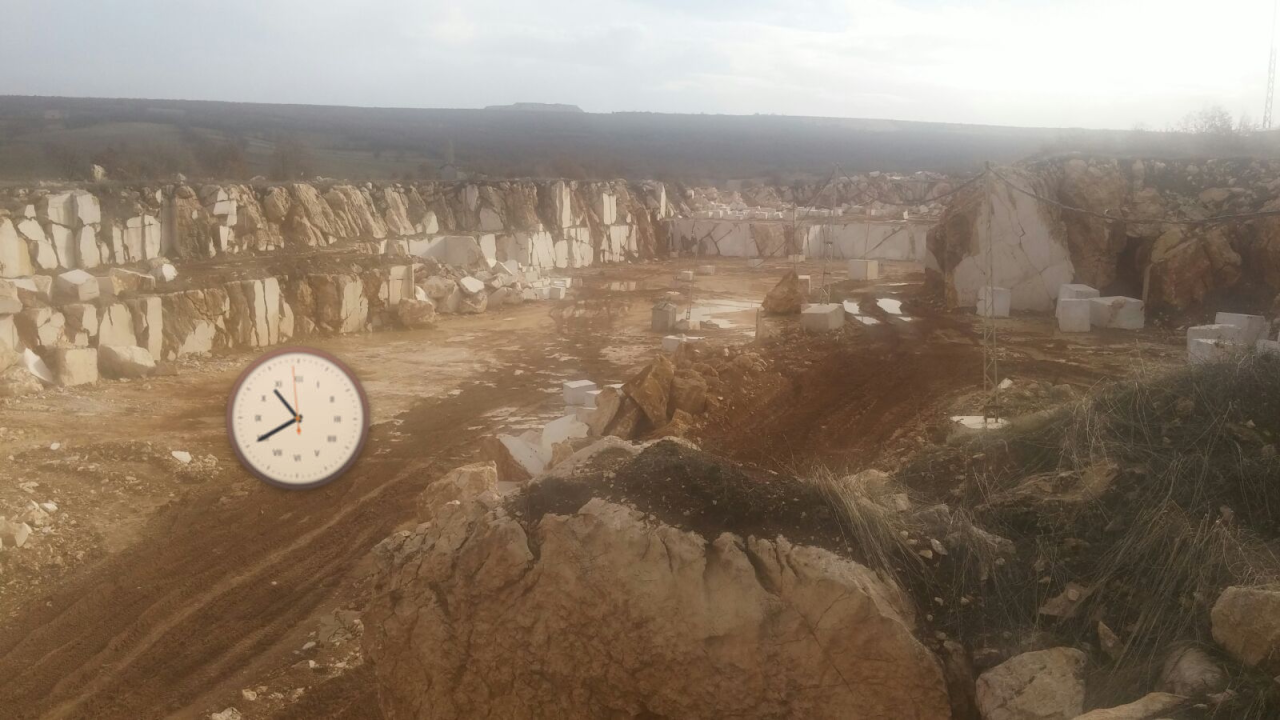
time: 10:39:59
